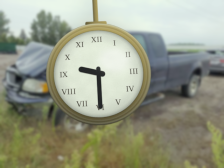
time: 9:30
